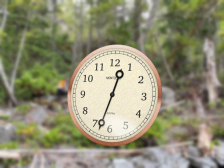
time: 12:33
